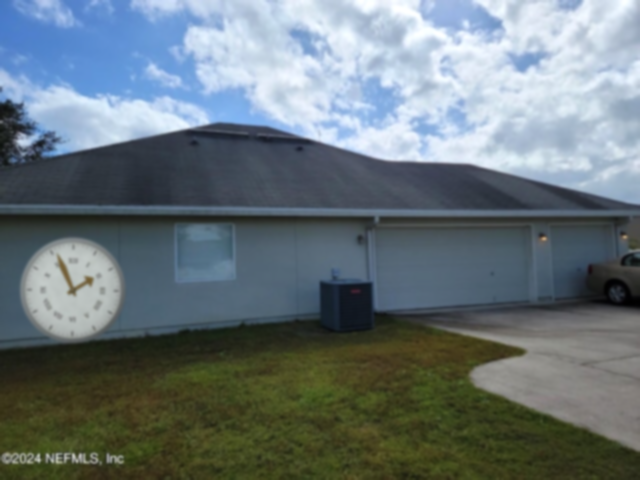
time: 1:56
